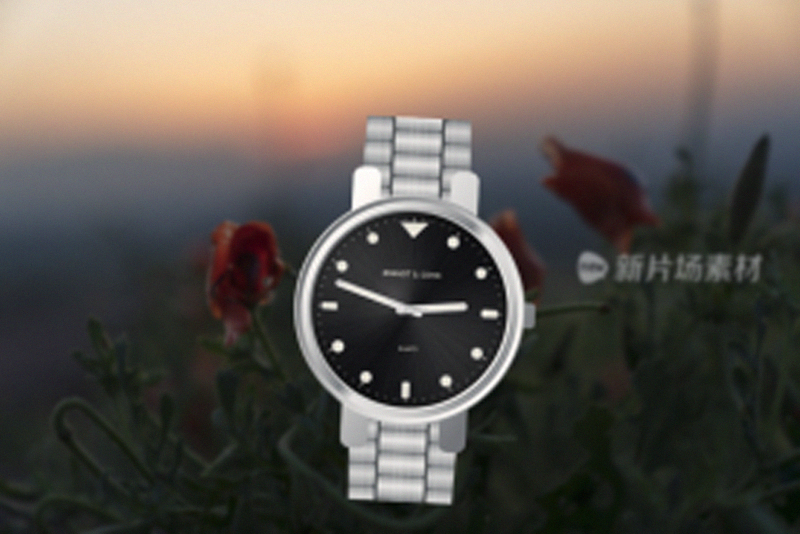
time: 2:48
